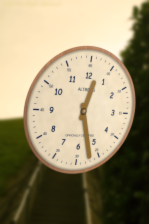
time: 12:27
